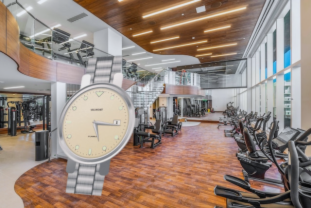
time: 5:16
